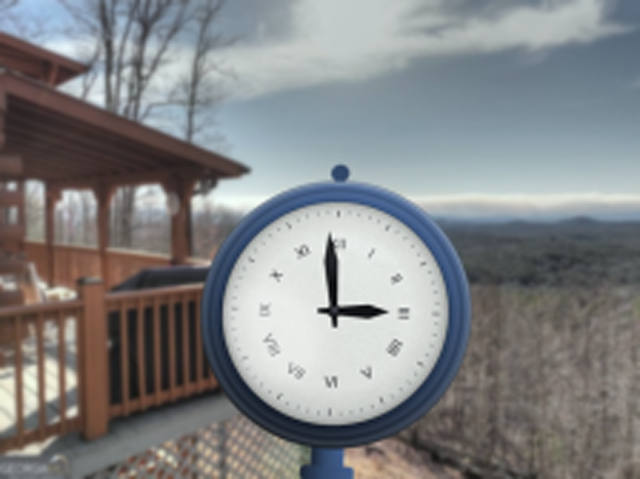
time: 2:59
